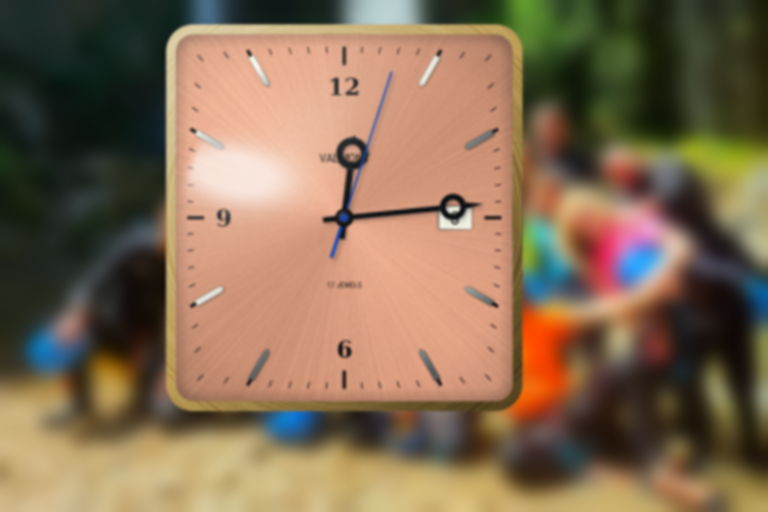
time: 12:14:03
